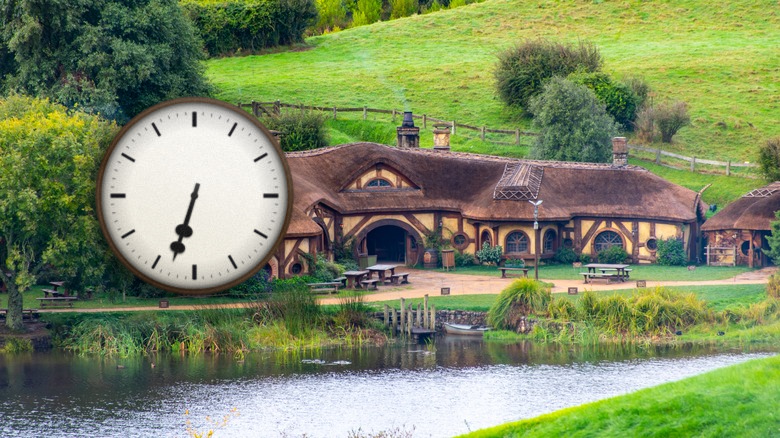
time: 6:33
